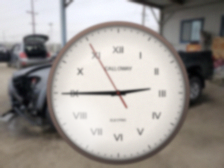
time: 2:44:55
